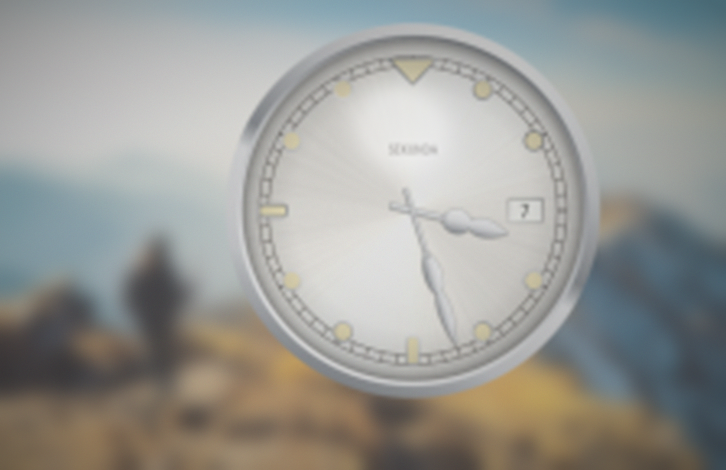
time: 3:27
